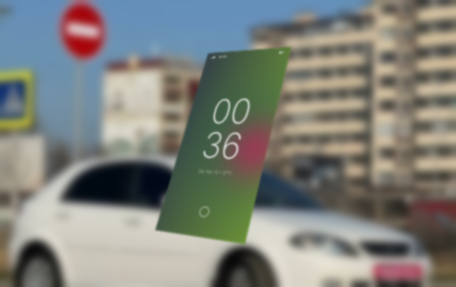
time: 0:36
